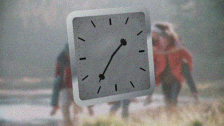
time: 1:36
